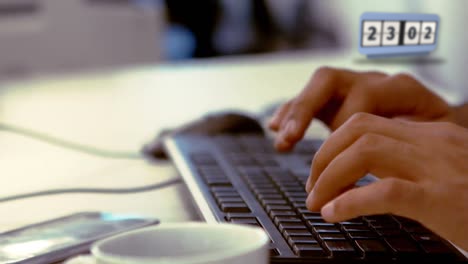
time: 23:02
